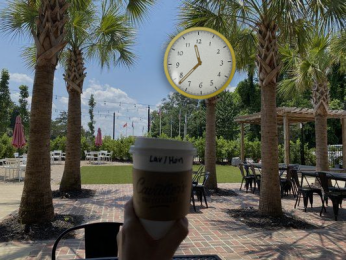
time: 11:38
